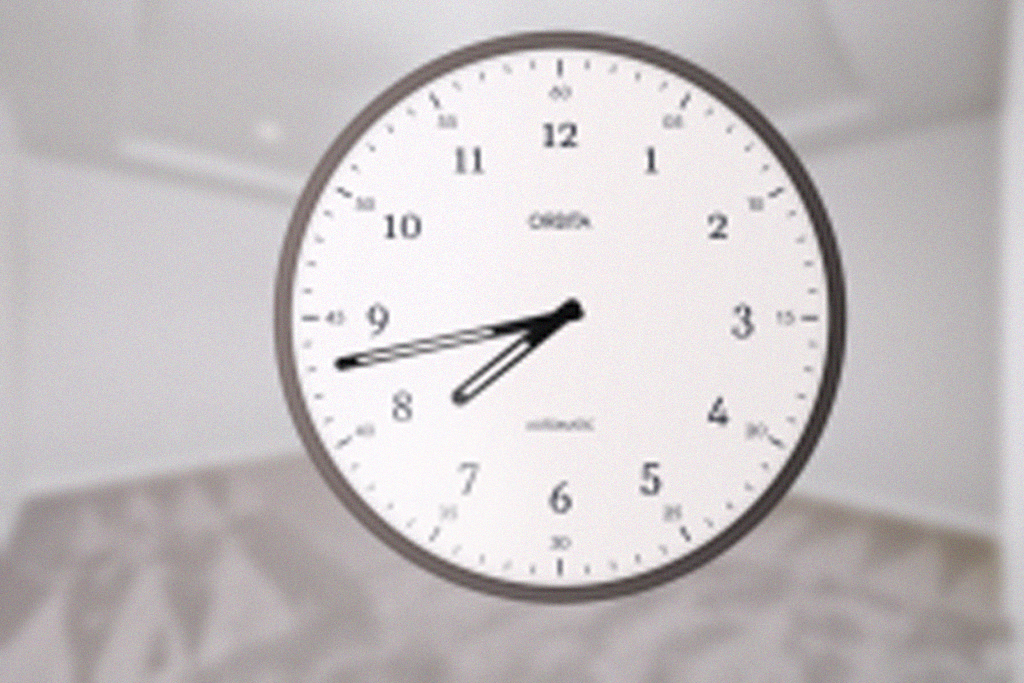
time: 7:43
